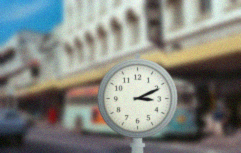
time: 3:11
